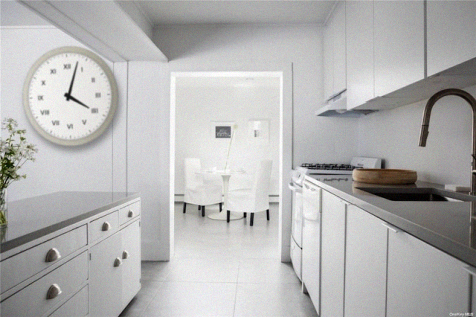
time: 4:03
